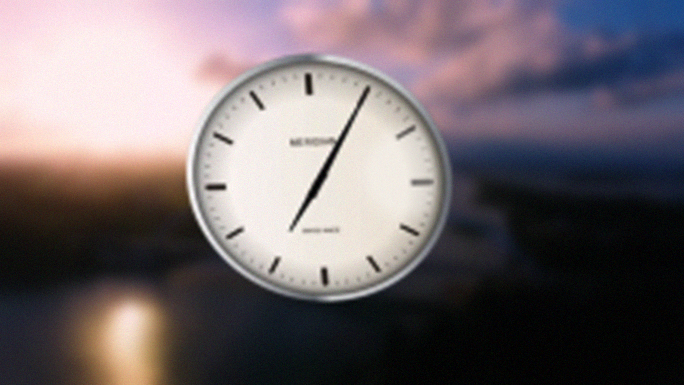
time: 7:05
